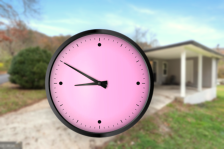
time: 8:50
